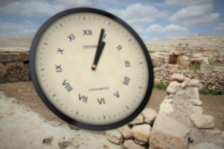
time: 1:04
